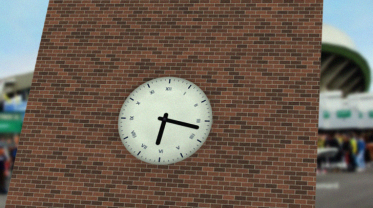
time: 6:17
